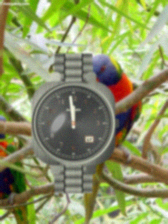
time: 11:59
